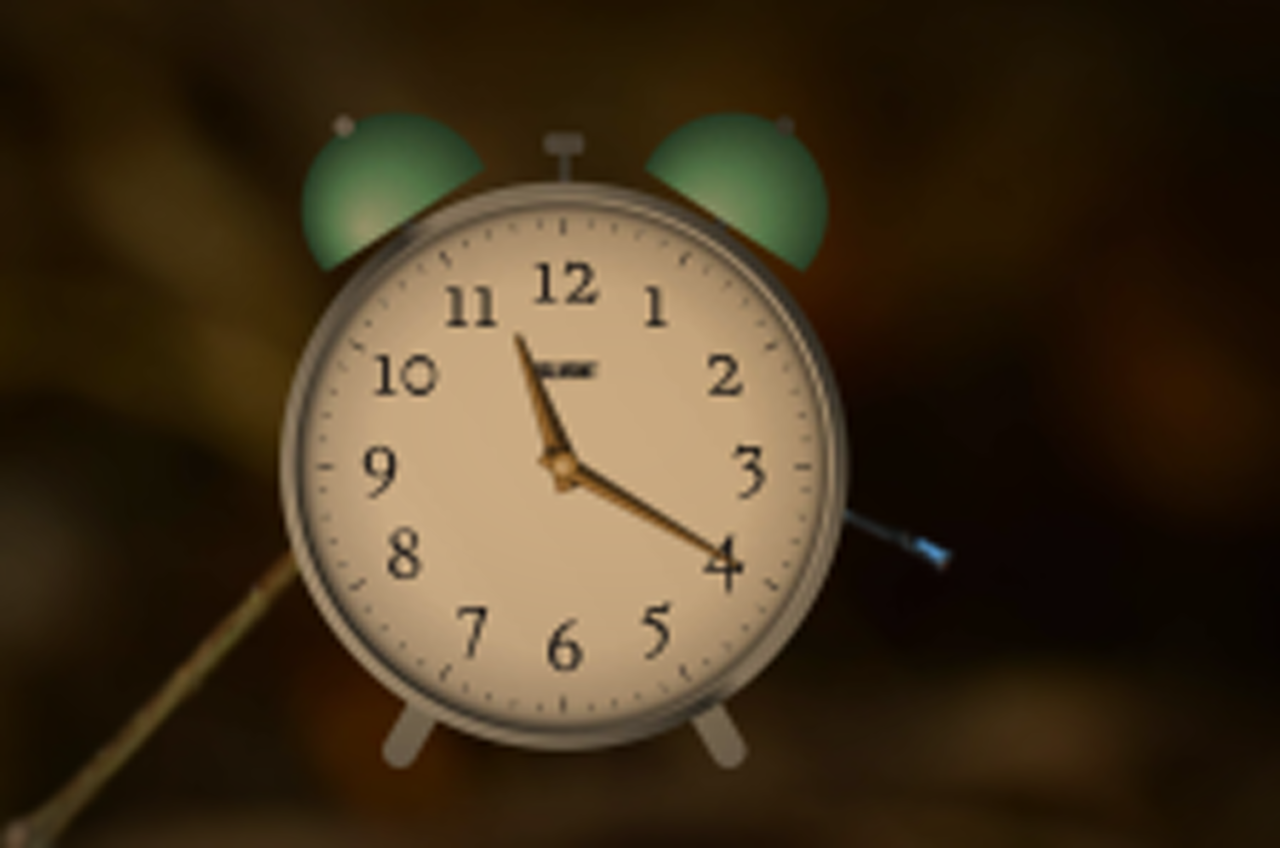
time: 11:20
